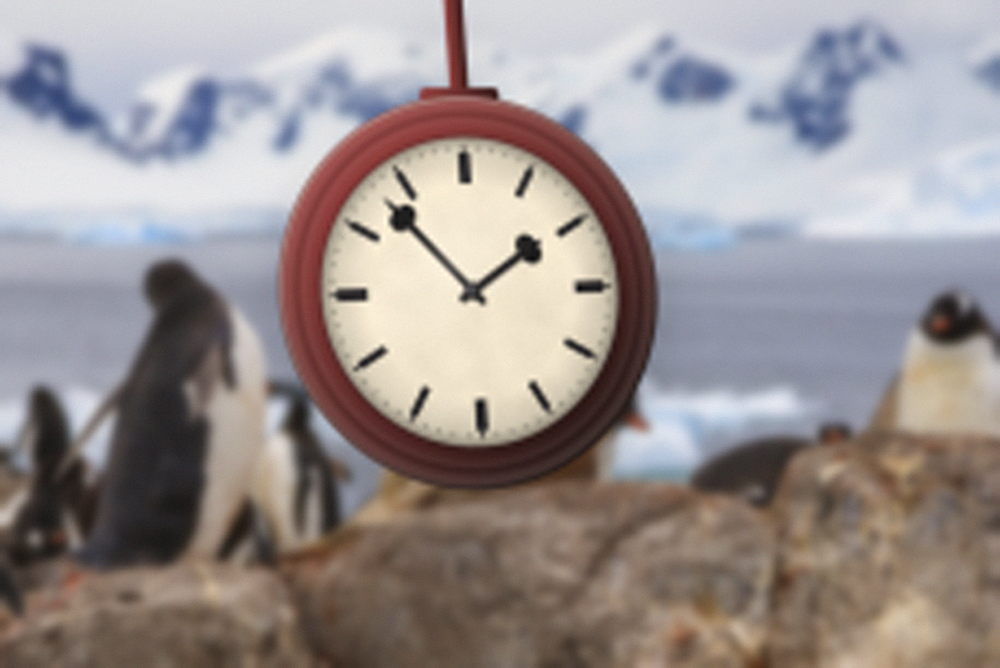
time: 1:53
